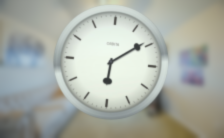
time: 6:09
